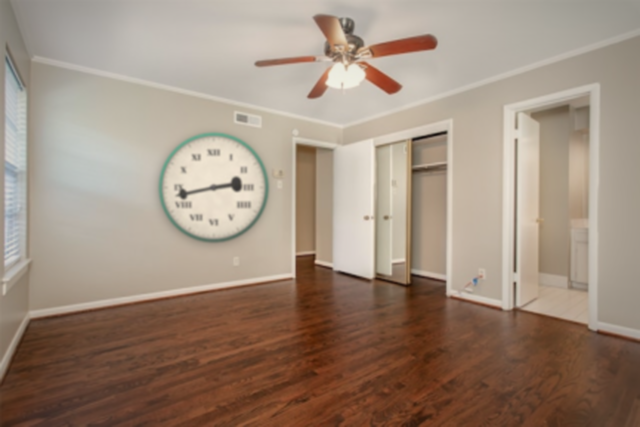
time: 2:43
